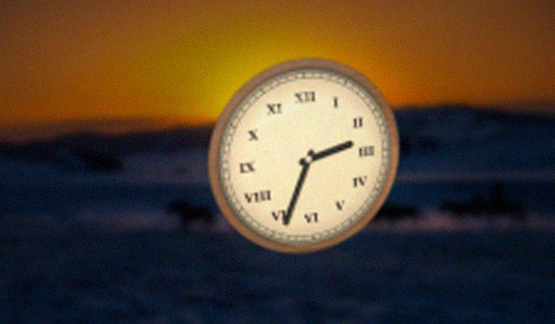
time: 2:34
